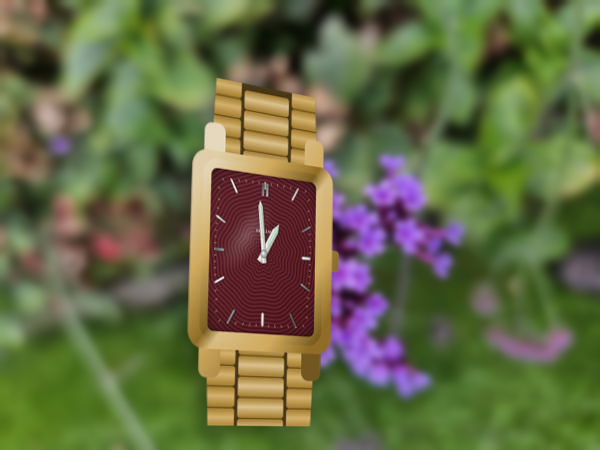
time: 12:59
